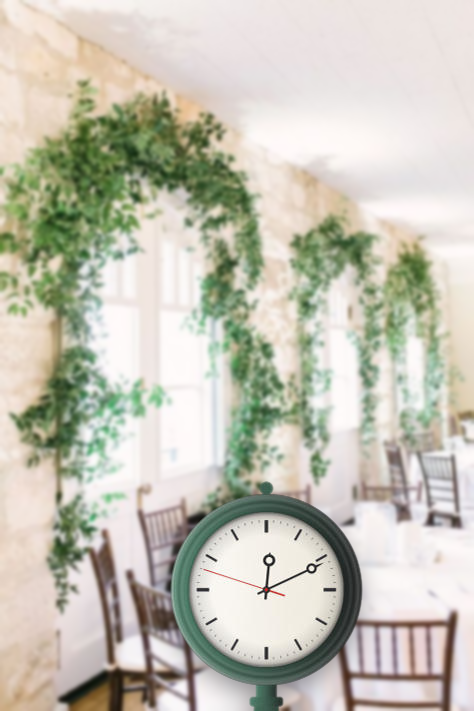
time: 12:10:48
